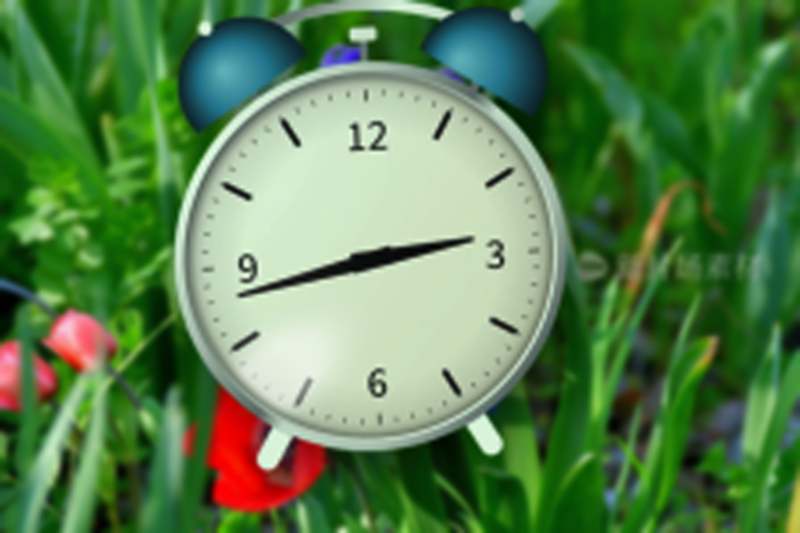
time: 2:43
